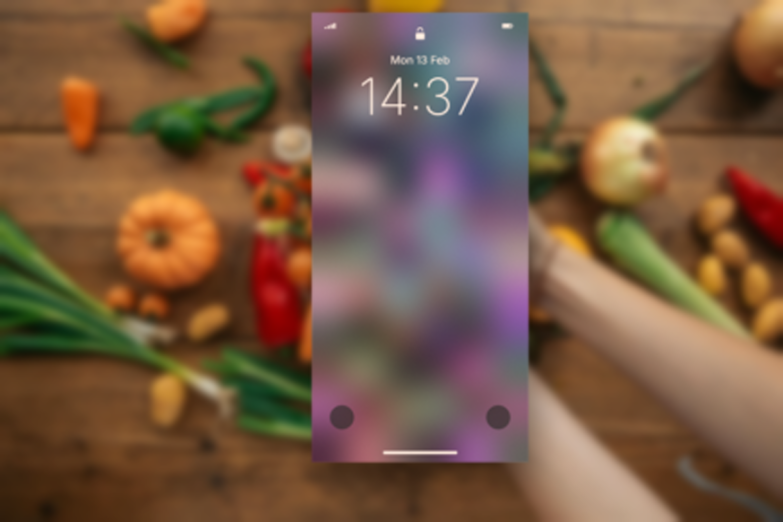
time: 14:37
